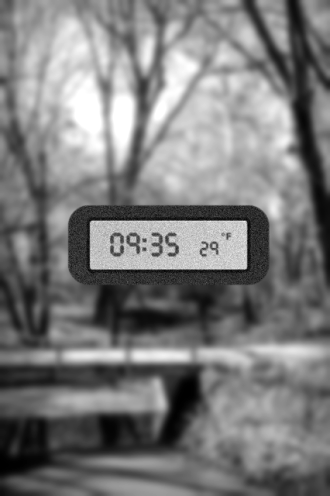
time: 9:35
